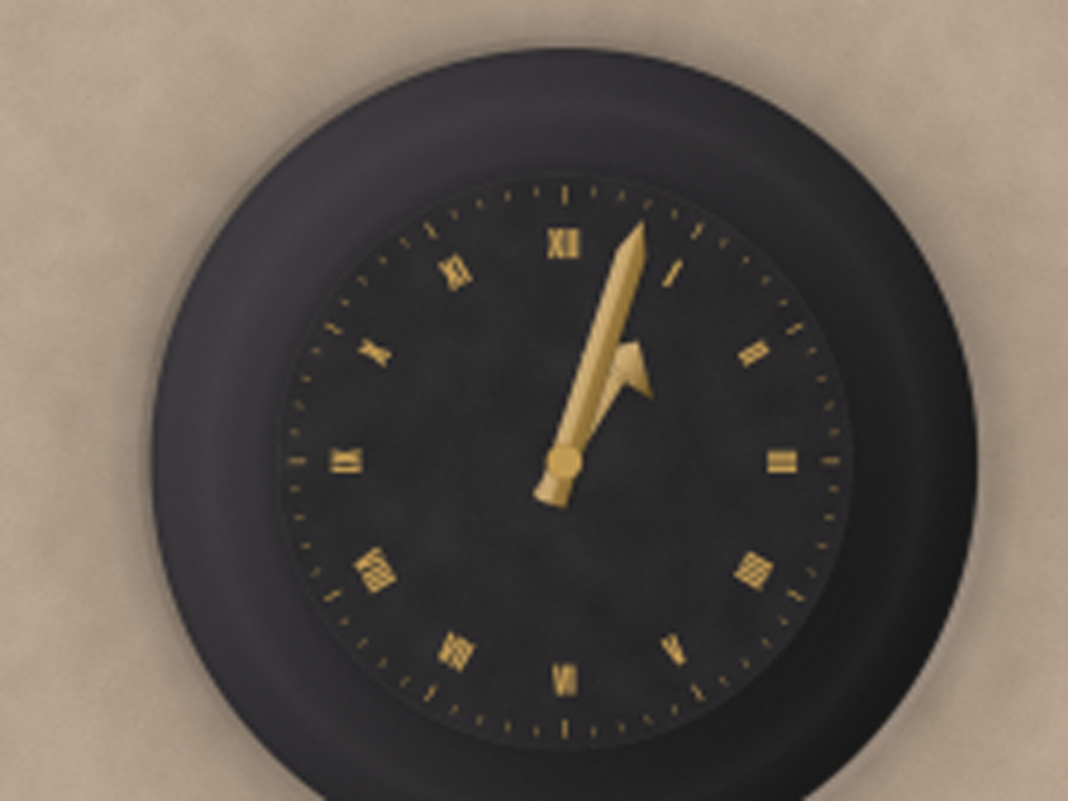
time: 1:03
